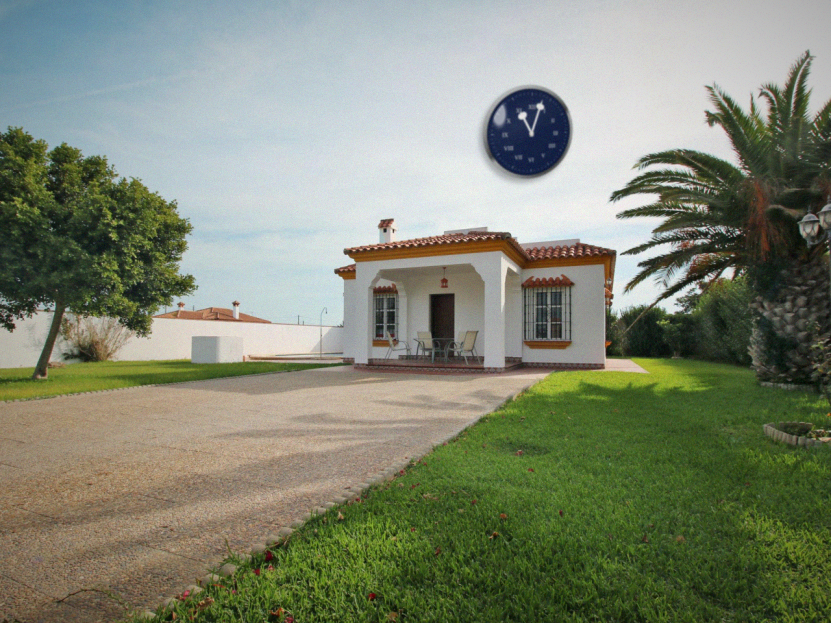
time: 11:03
